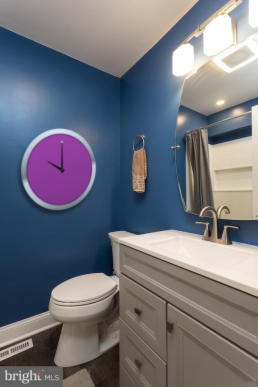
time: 10:00
